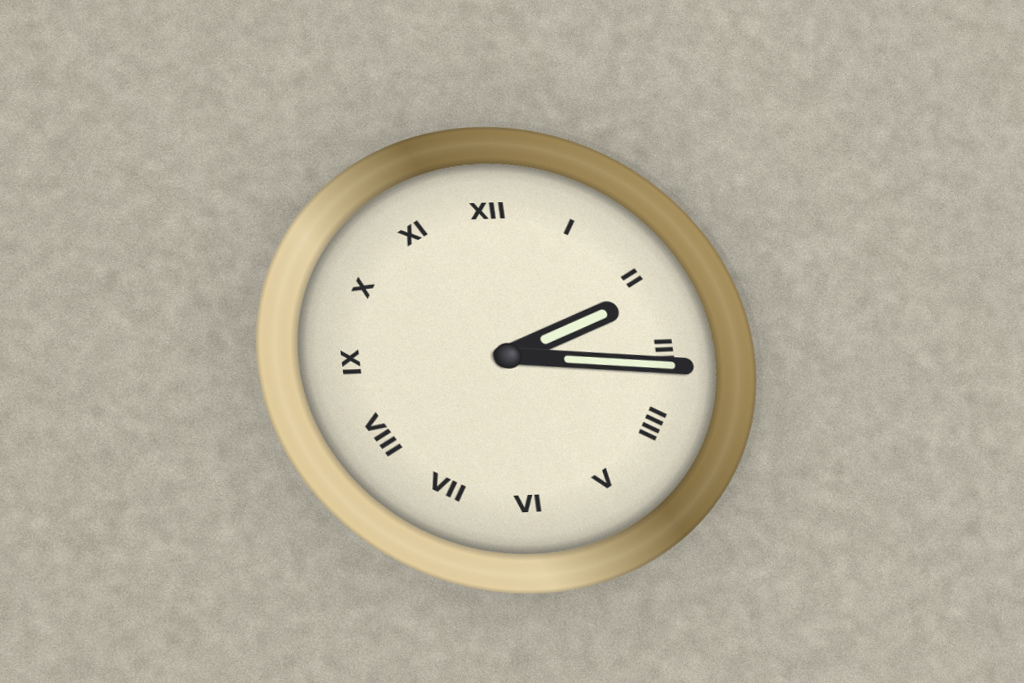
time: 2:16
